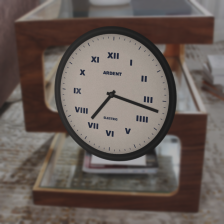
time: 7:17
